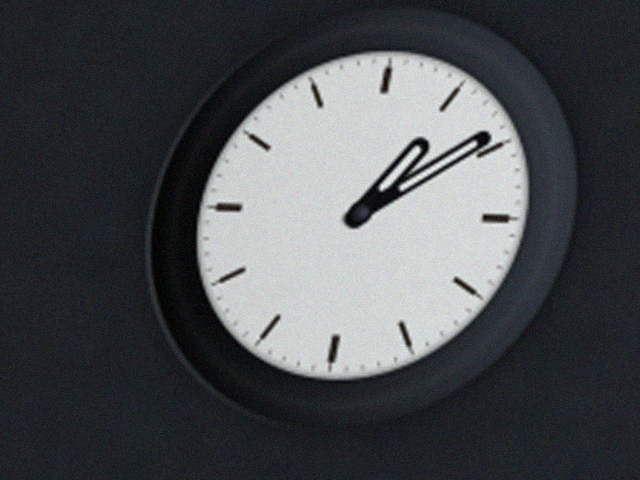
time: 1:09
